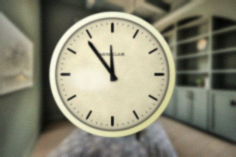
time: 11:54
